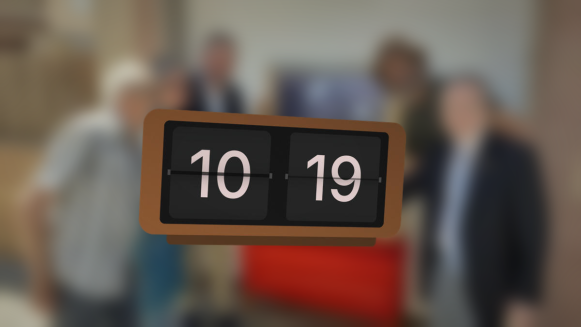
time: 10:19
